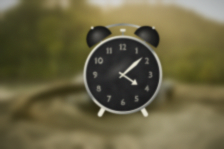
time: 4:08
